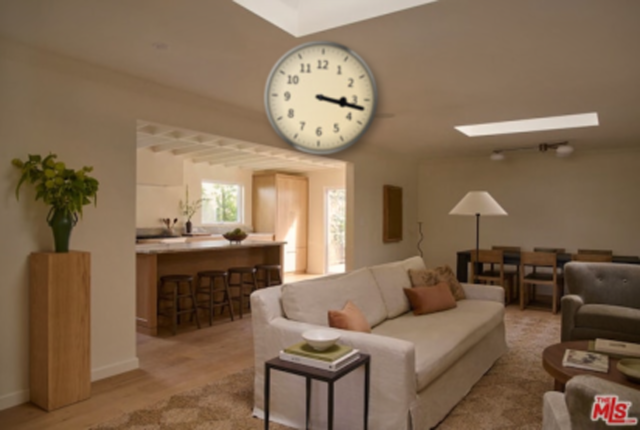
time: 3:17
